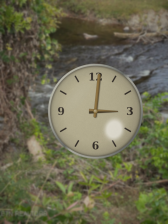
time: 3:01
